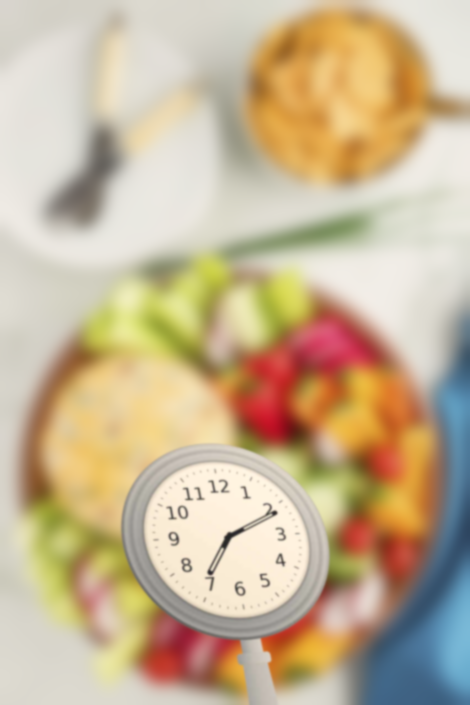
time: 7:11
